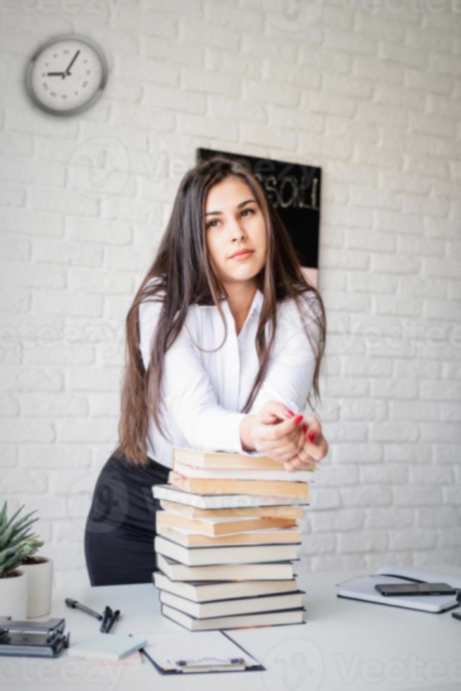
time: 9:05
